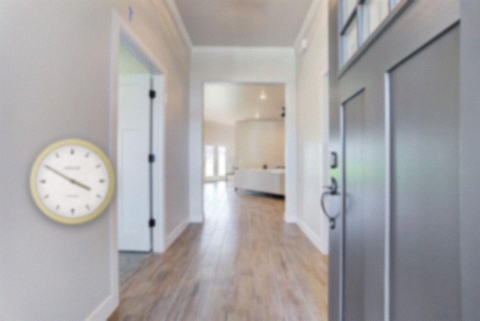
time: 3:50
